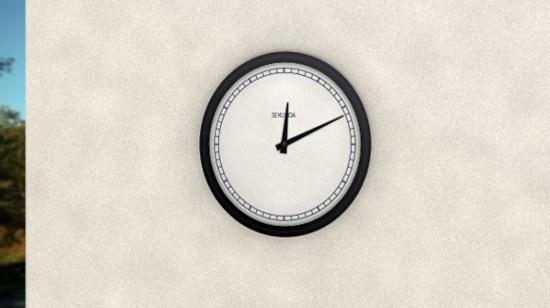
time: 12:11
